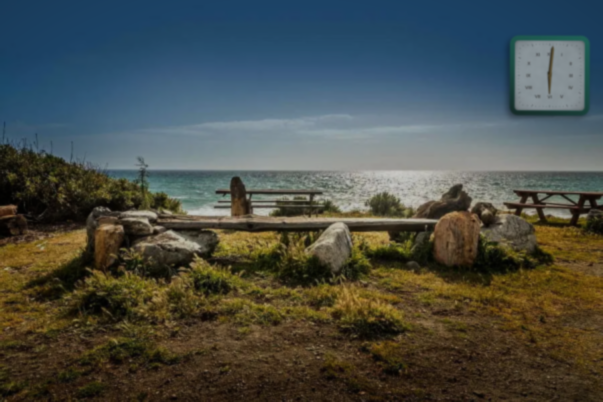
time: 6:01
